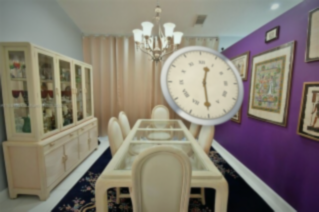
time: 12:30
